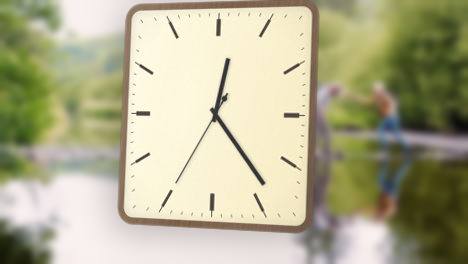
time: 12:23:35
